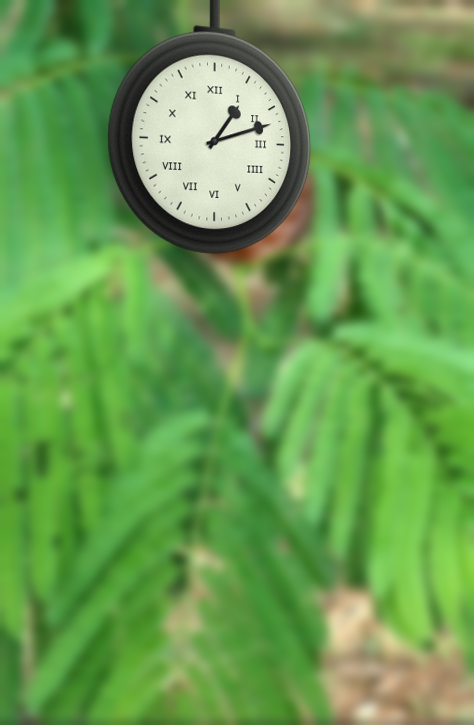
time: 1:12
